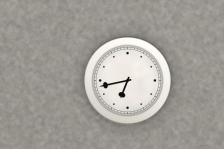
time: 6:43
